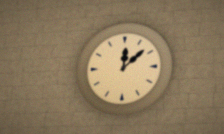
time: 12:08
